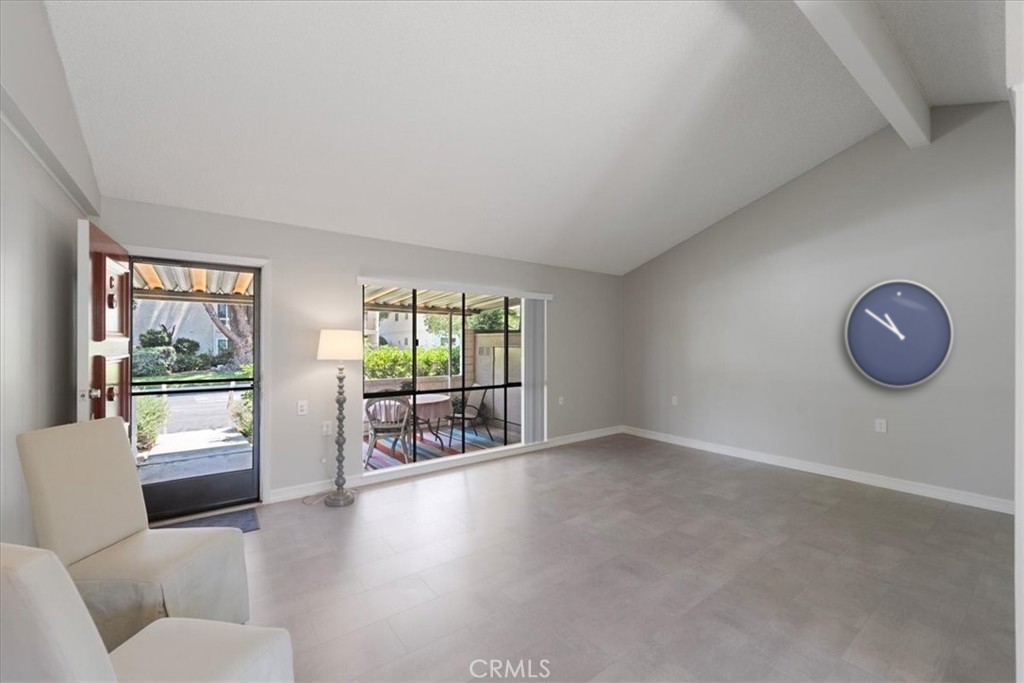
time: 10:51
